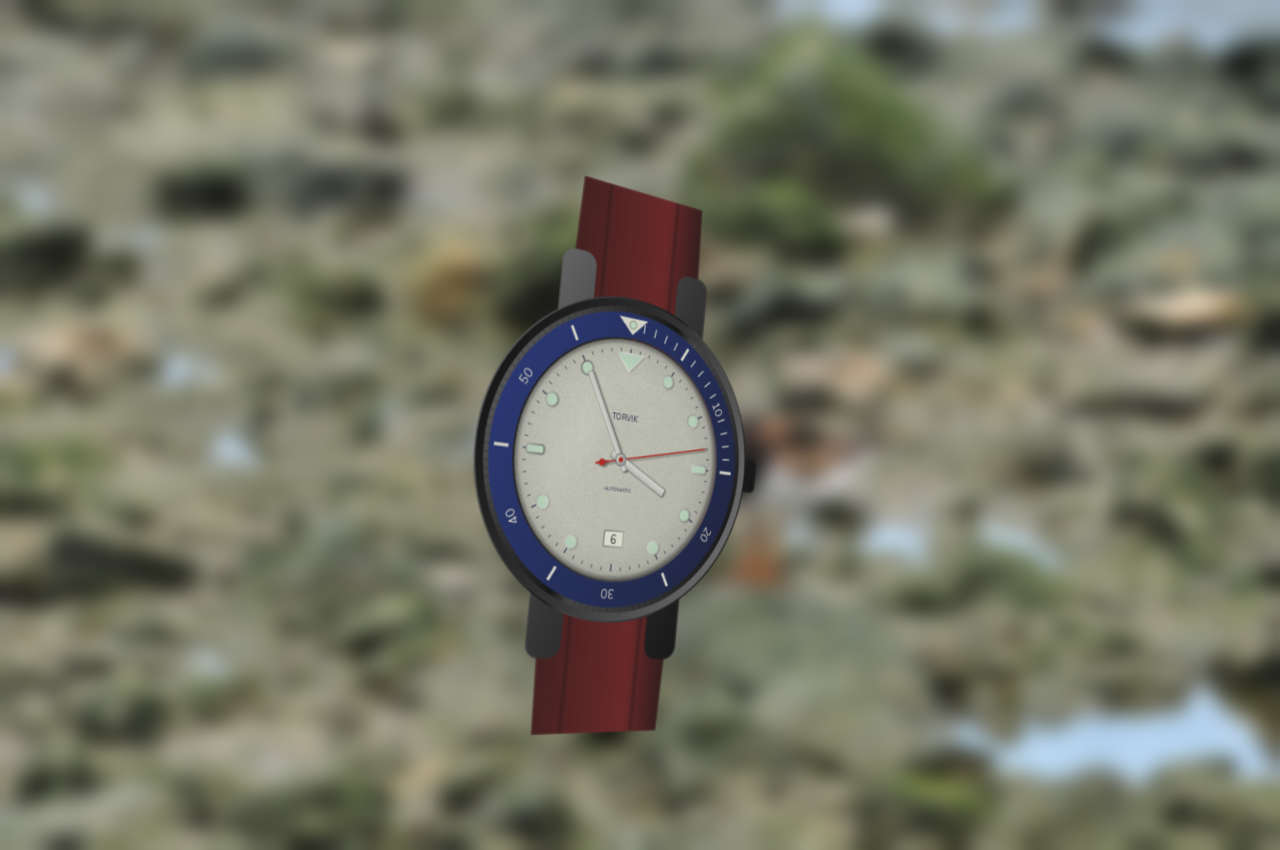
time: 3:55:13
